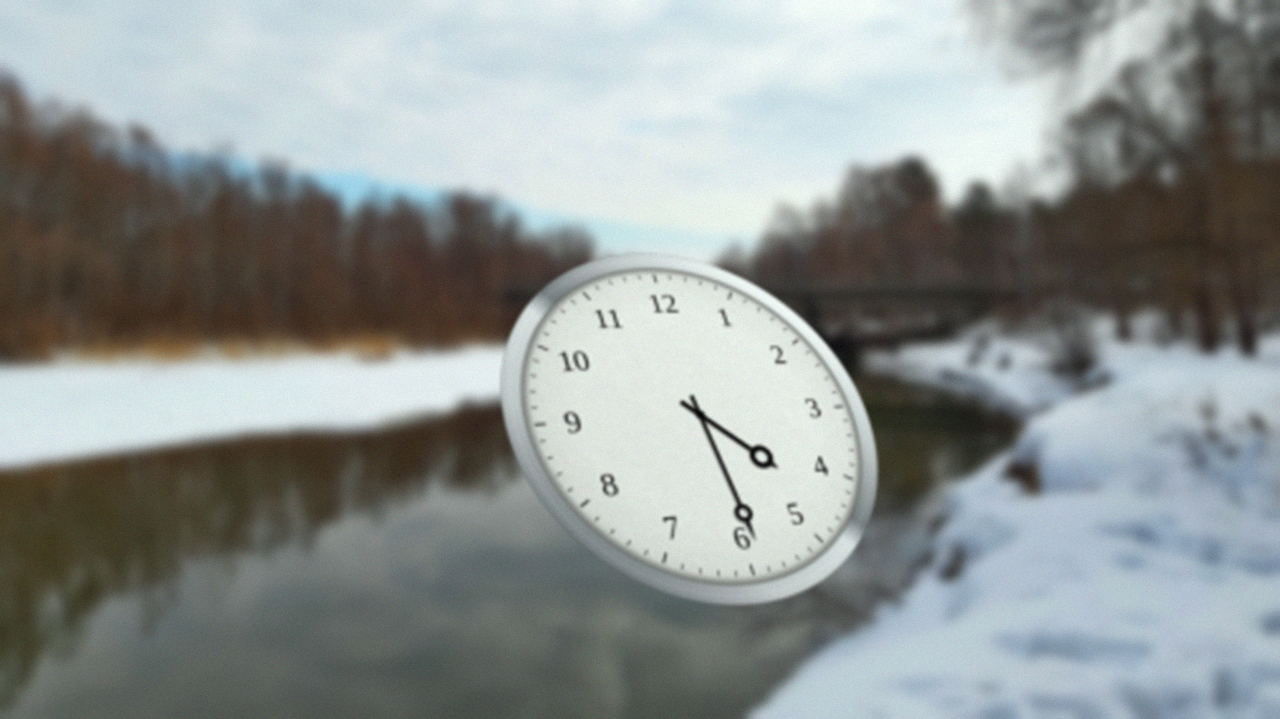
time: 4:29
